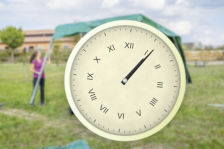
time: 1:06
